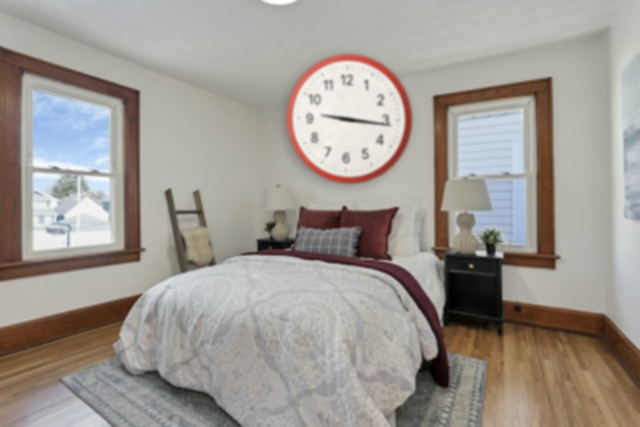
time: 9:16
